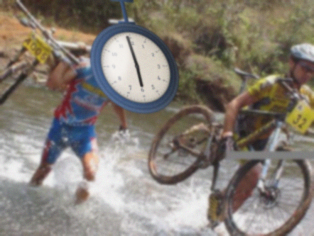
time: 5:59
